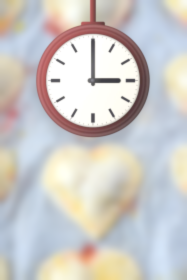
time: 3:00
